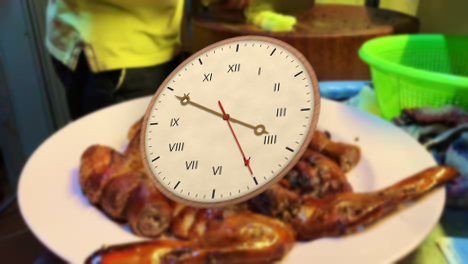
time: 3:49:25
